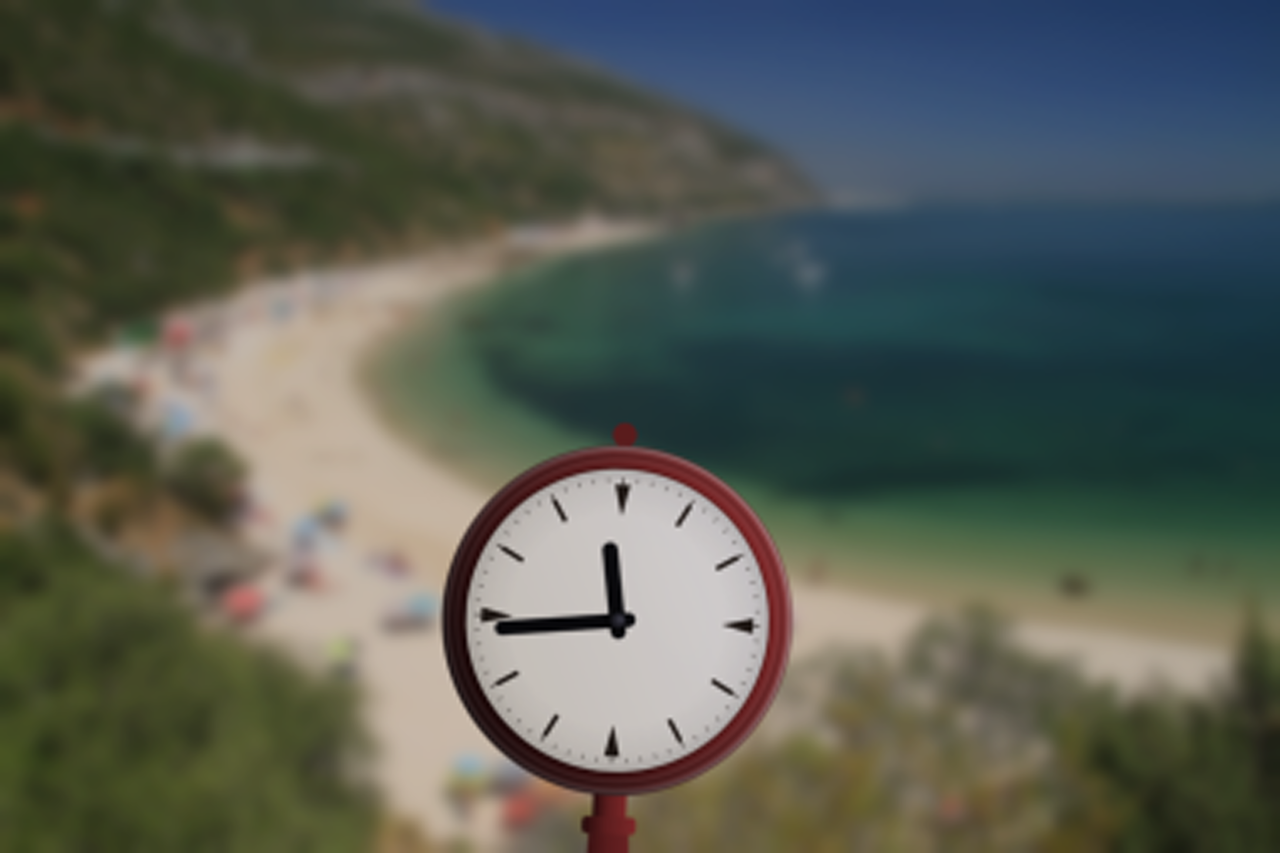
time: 11:44
